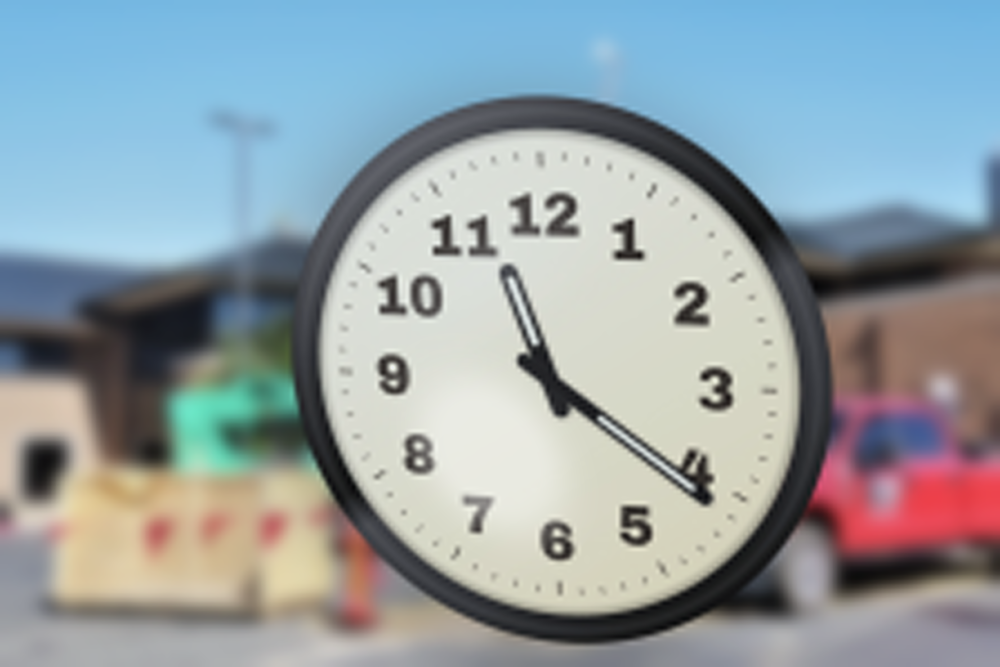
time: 11:21
